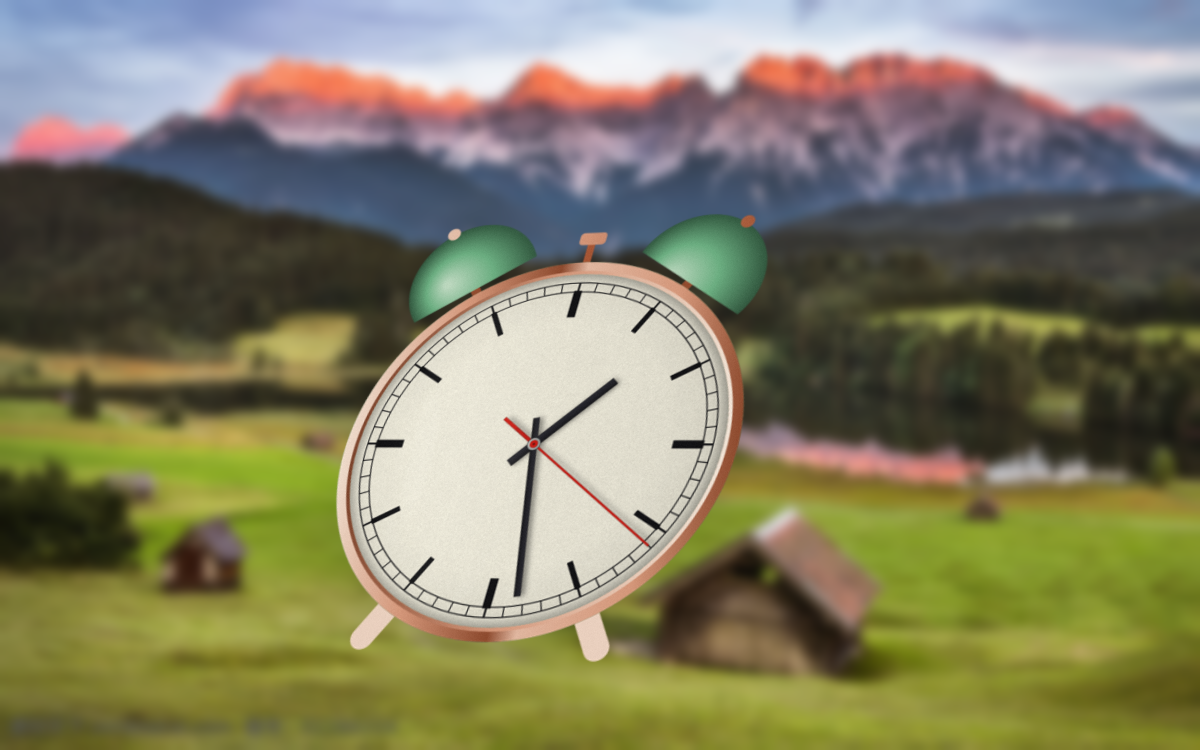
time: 1:28:21
